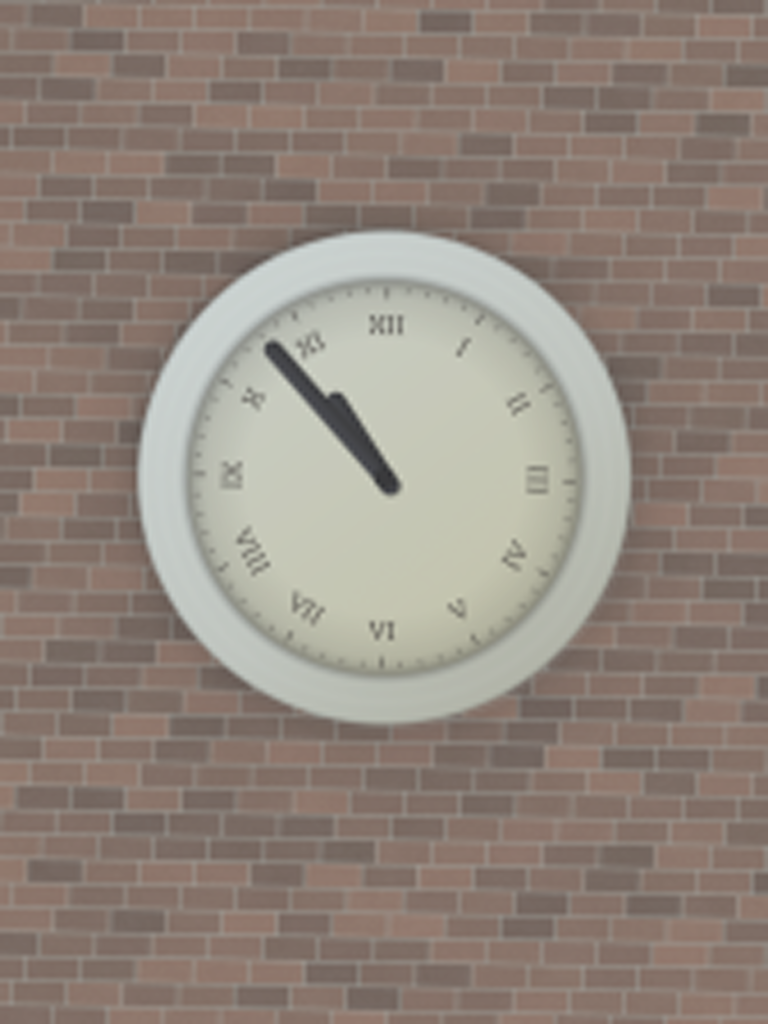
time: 10:53
